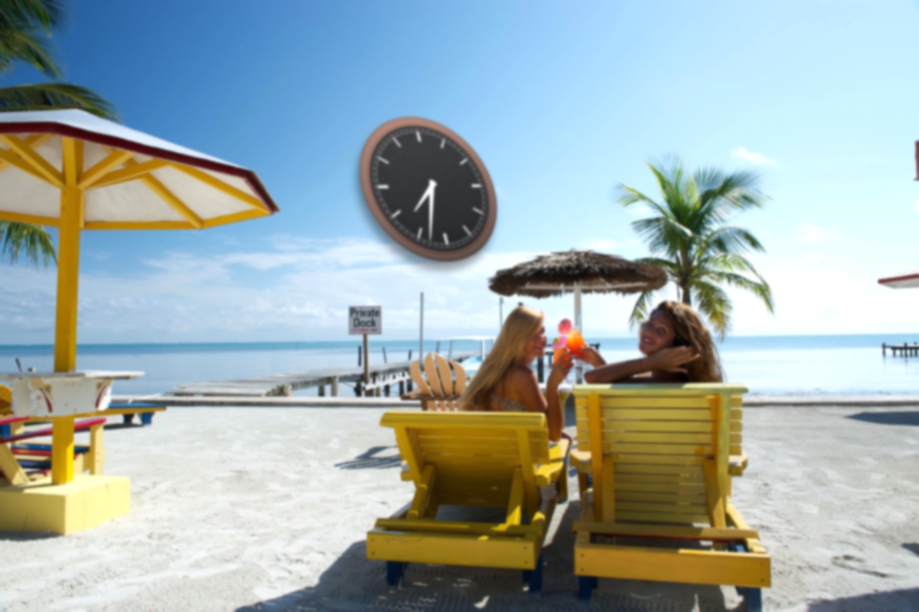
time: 7:33
